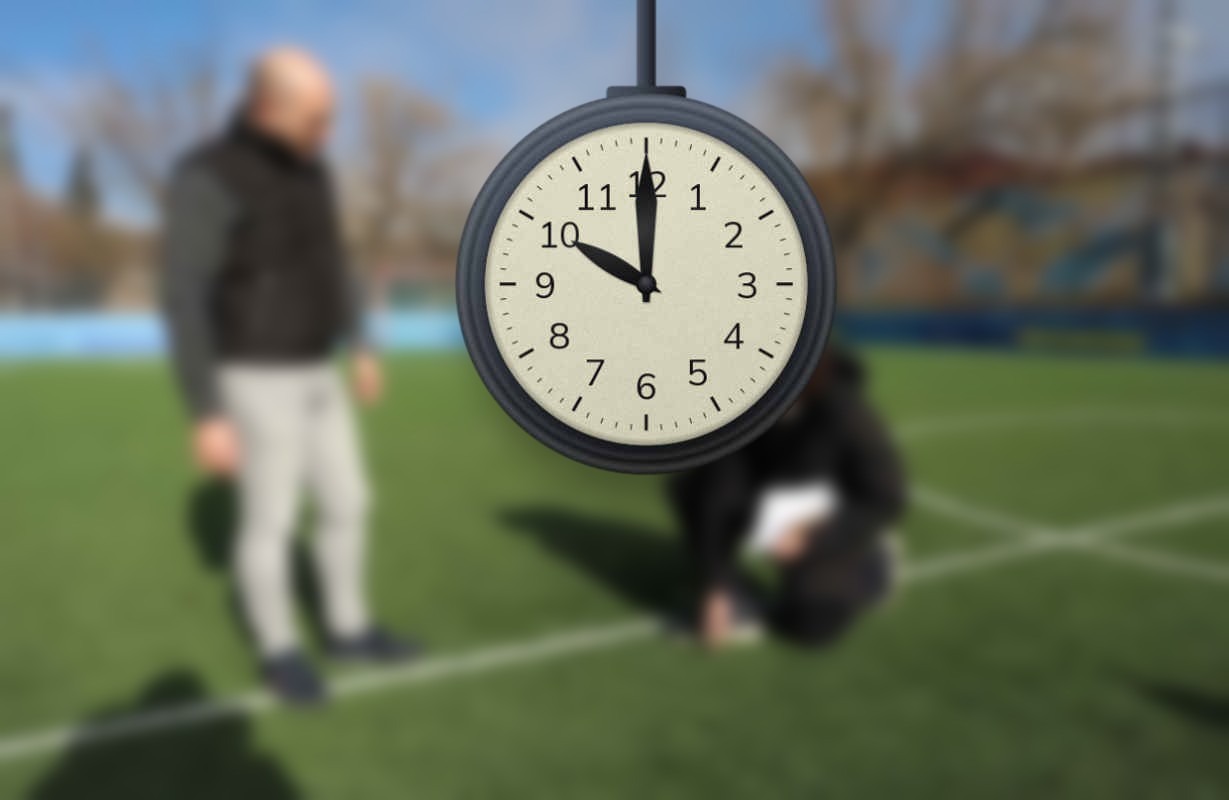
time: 10:00
